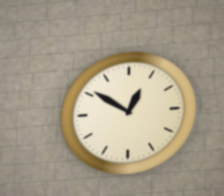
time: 12:51
